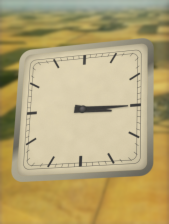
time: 3:15
